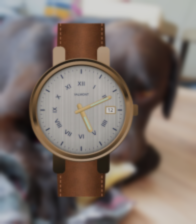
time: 5:11
